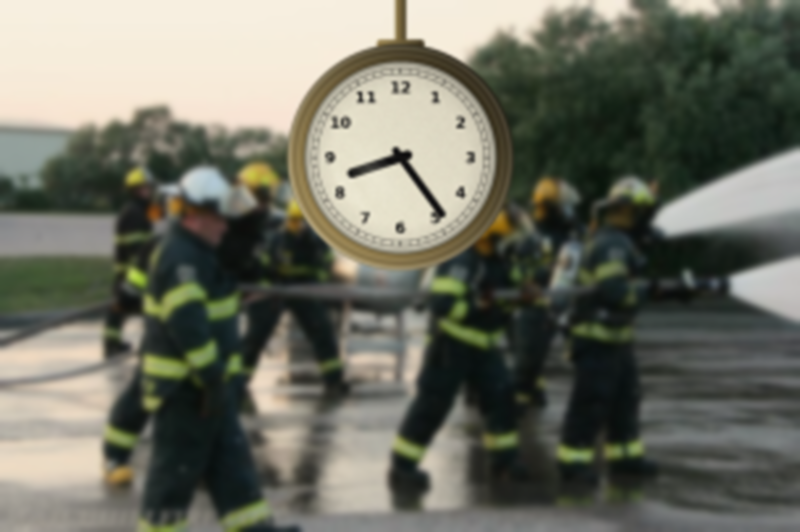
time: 8:24
